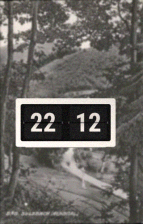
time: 22:12
